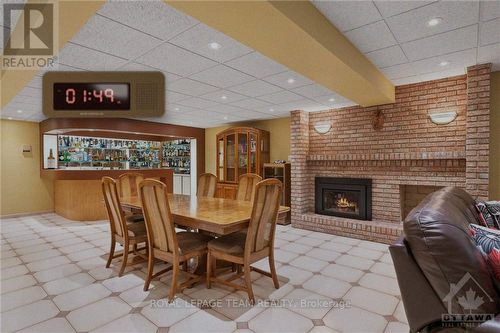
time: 1:49
